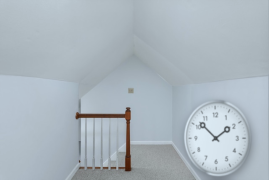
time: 1:52
